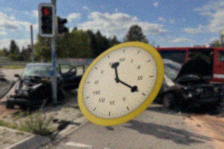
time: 11:20
